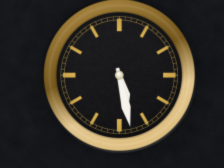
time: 5:28
